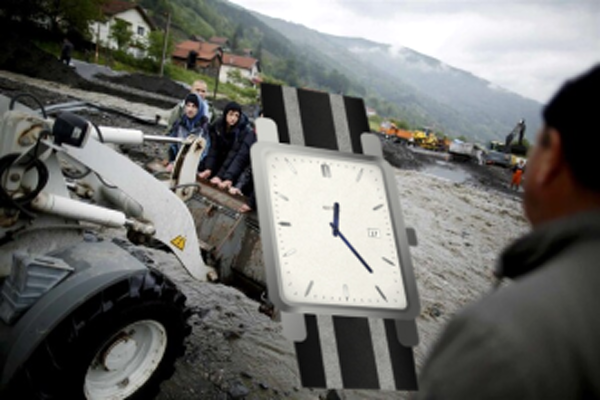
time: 12:24
